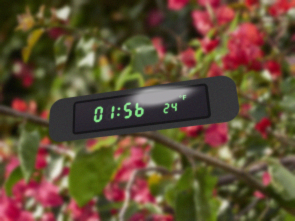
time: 1:56
